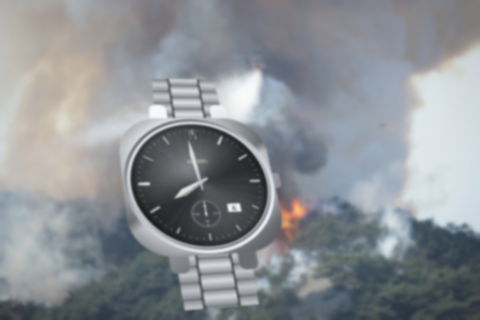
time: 7:59
